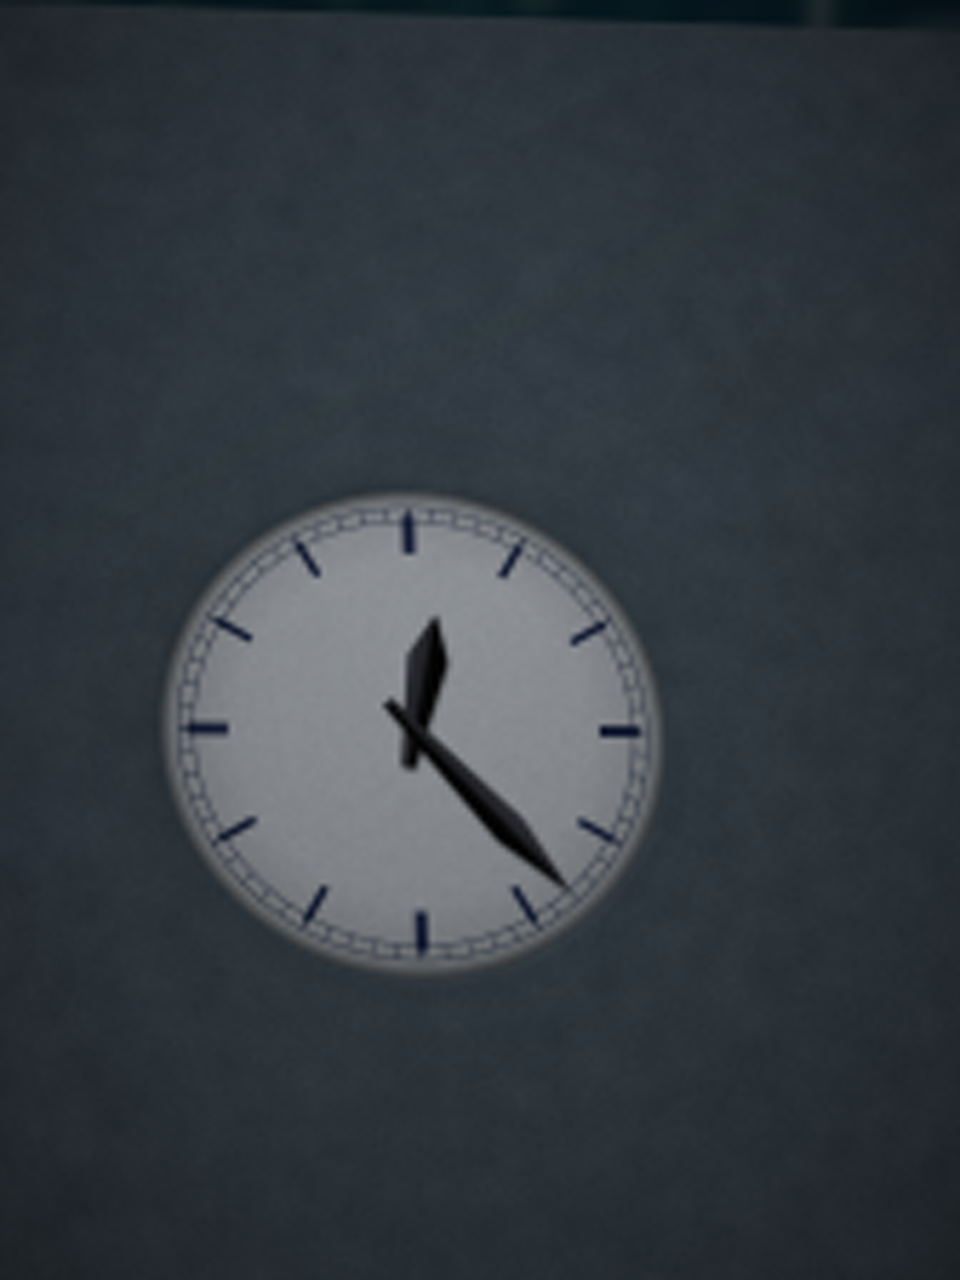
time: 12:23
